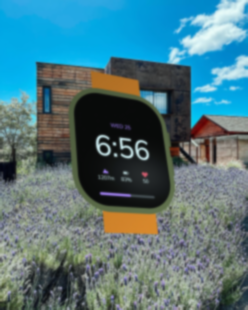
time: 6:56
